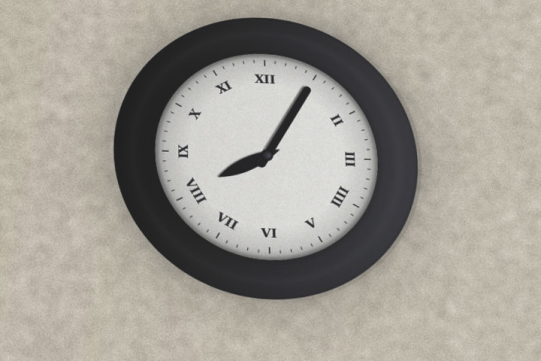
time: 8:05
